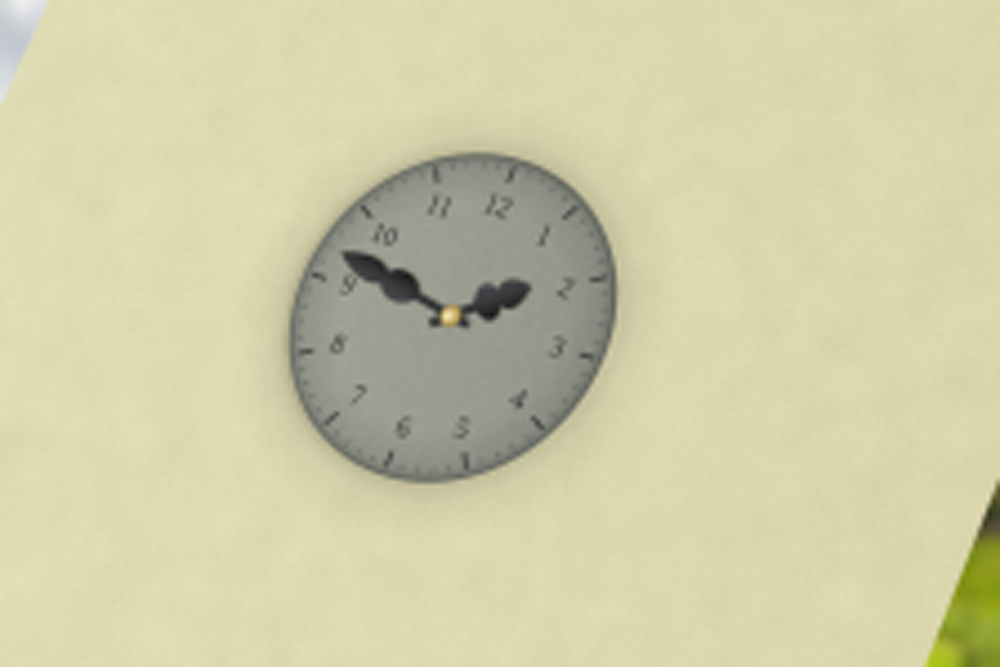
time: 1:47
